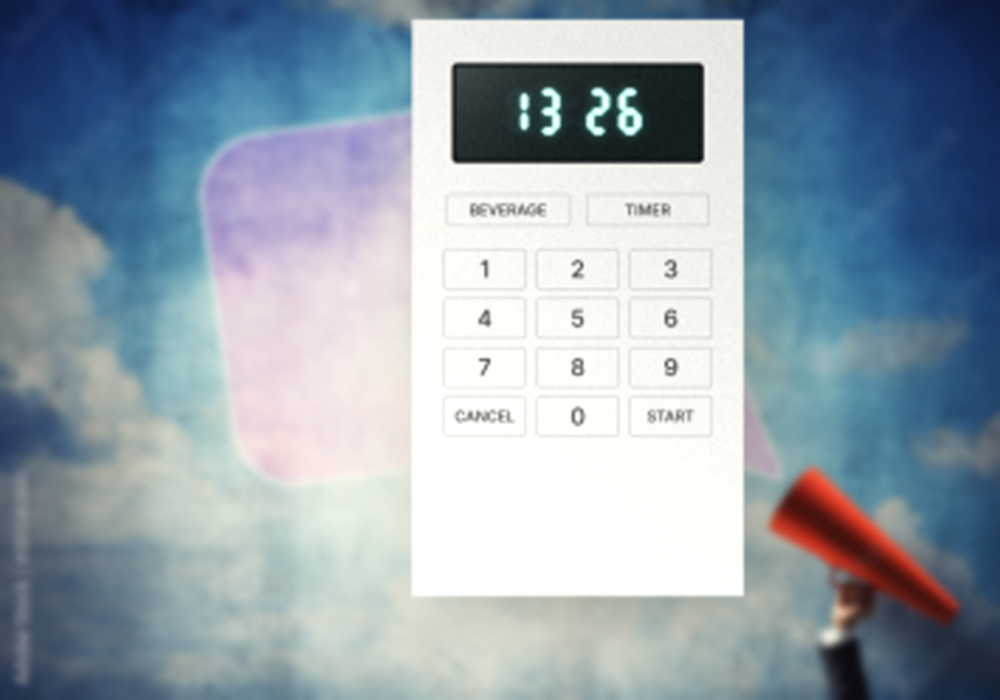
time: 13:26
